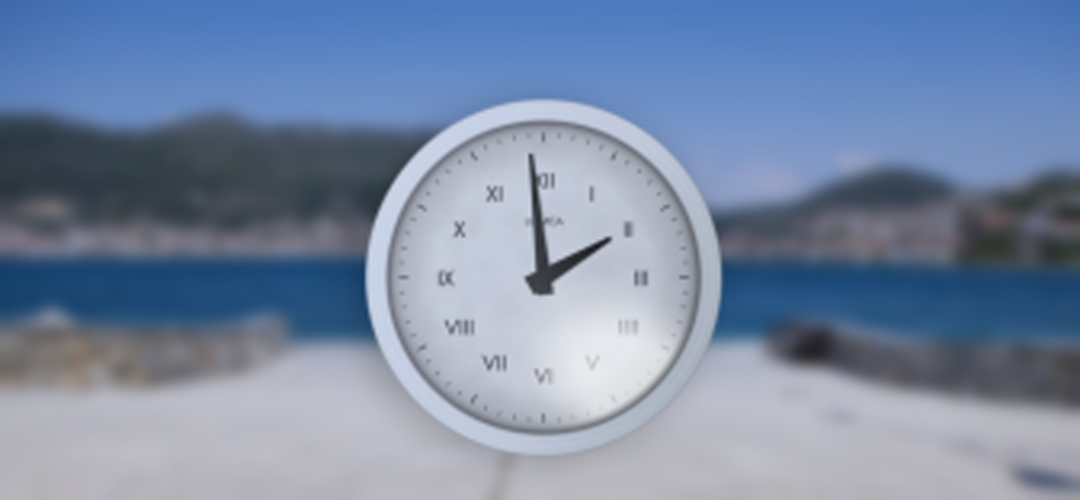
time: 1:59
